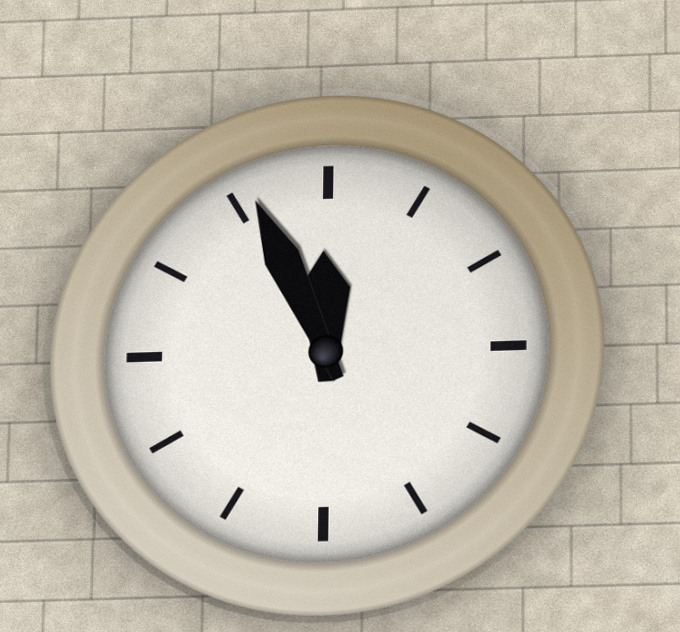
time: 11:56
